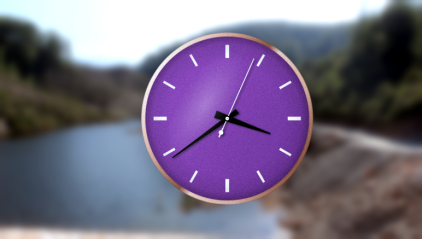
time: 3:39:04
